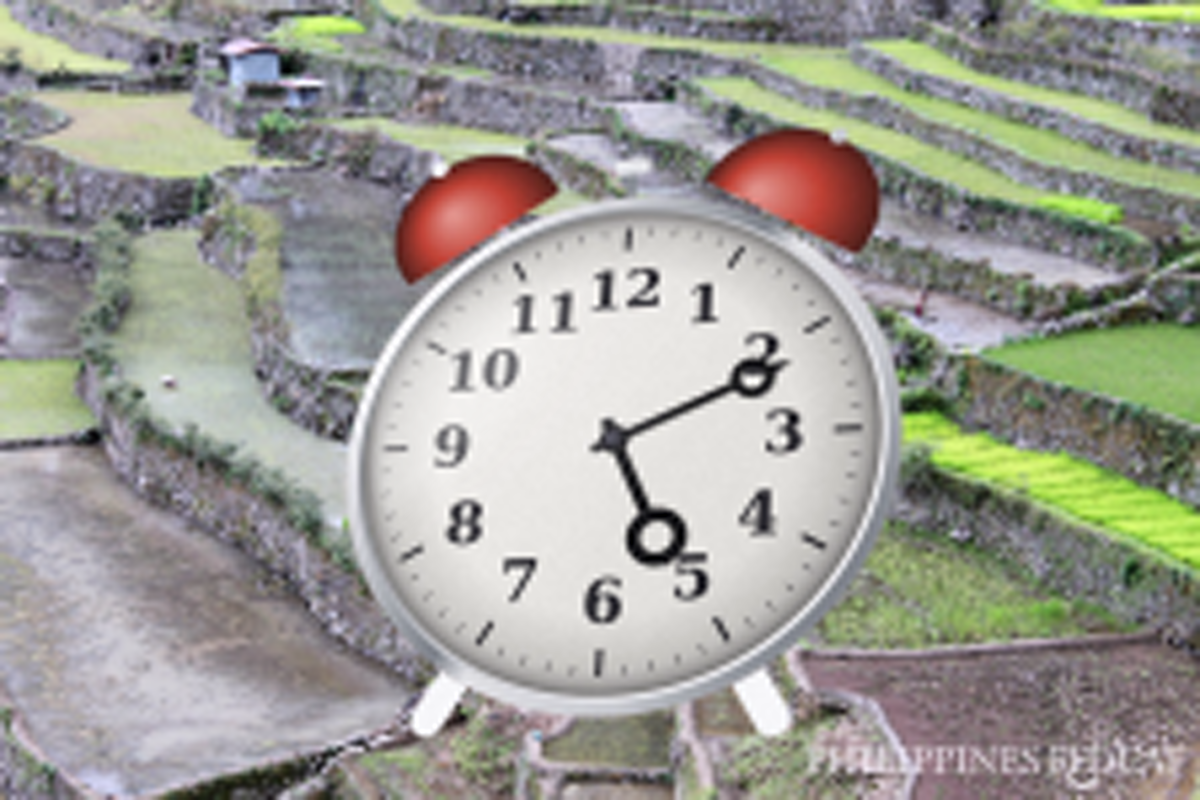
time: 5:11
